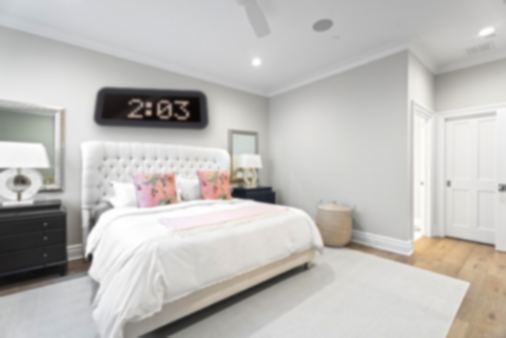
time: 2:03
